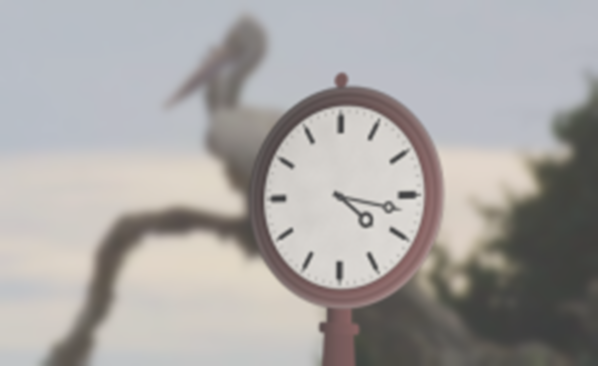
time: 4:17
